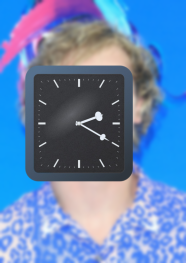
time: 2:20
